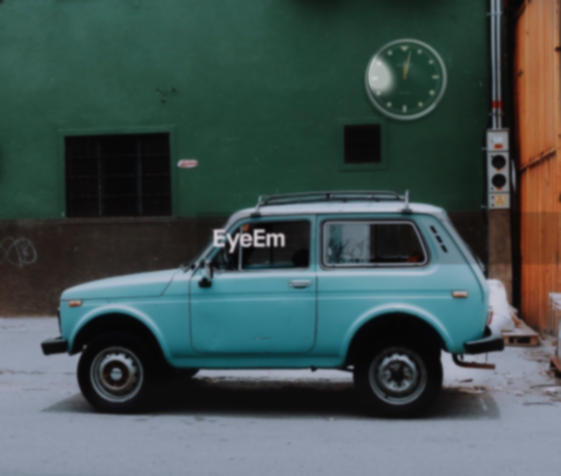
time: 12:02
